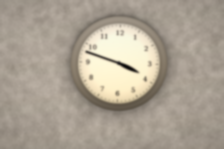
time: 3:48
